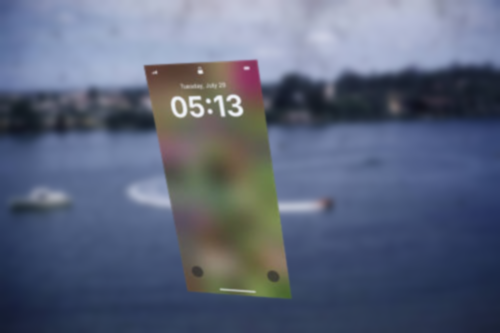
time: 5:13
